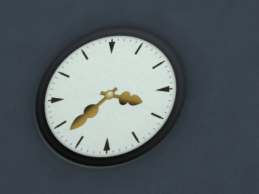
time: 3:38
